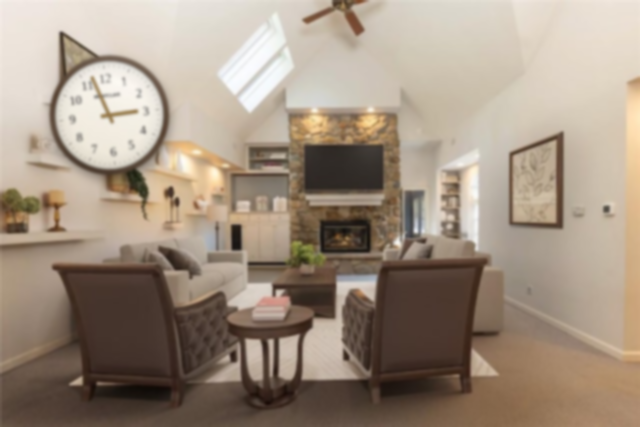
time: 2:57
